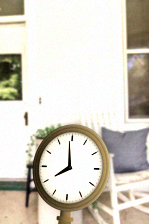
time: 7:59
